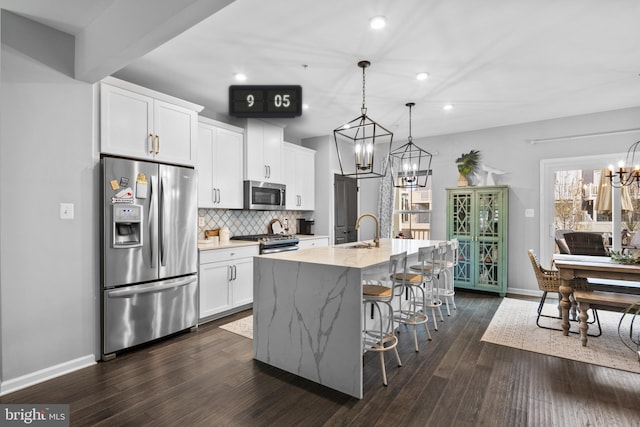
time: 9:05
